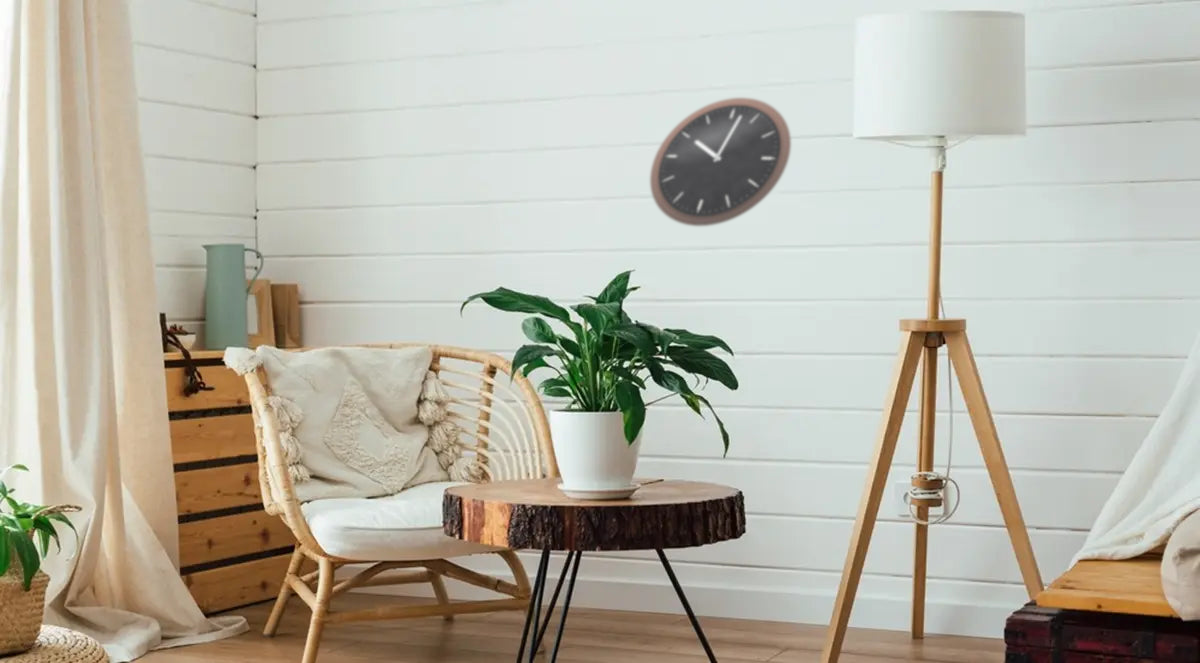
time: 10:02
